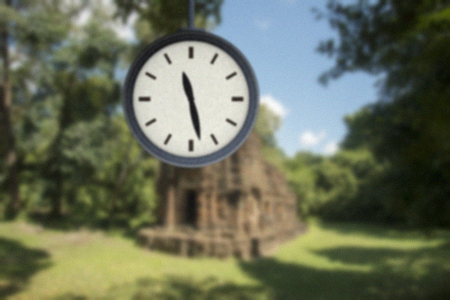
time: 11:28
